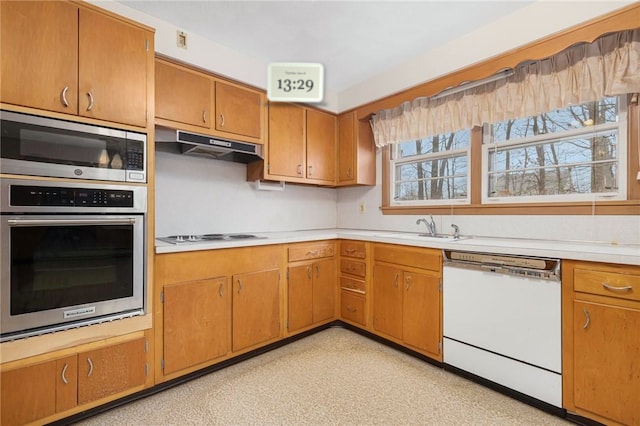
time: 13:29
